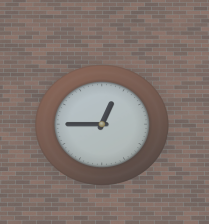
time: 12:45
